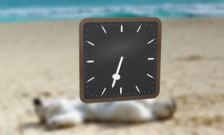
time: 6:33
